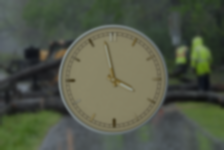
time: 3:58
